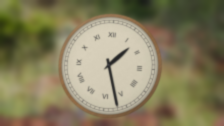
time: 1:27
